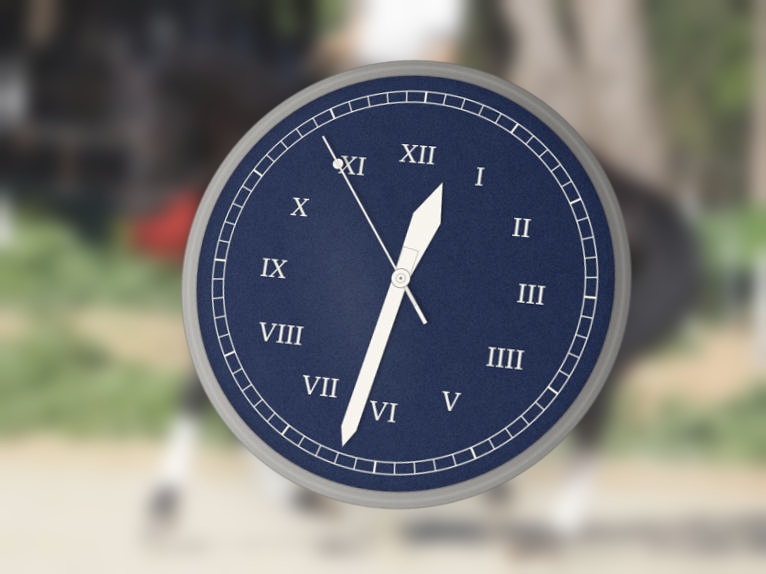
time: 12:31:54
